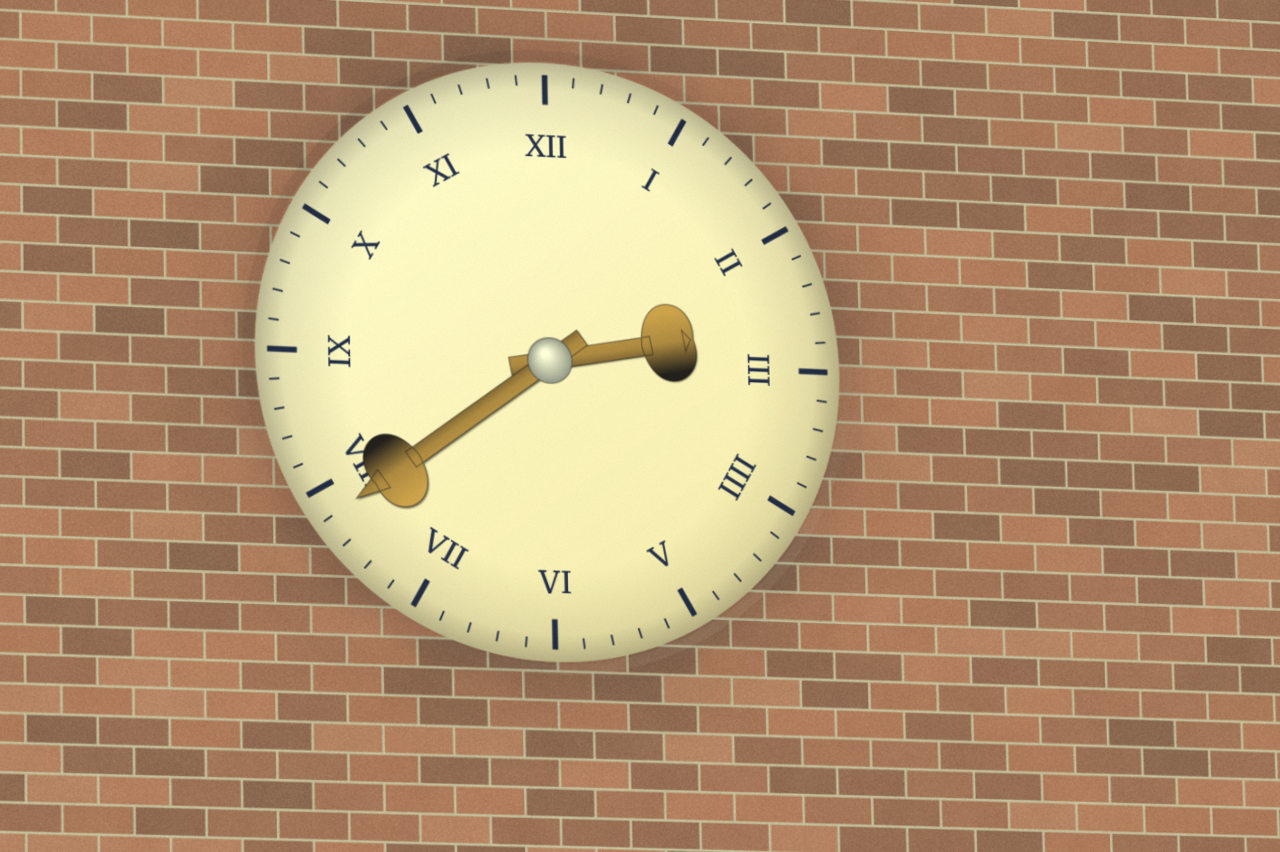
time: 2:39
